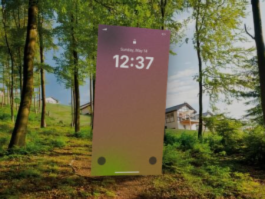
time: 12:37
